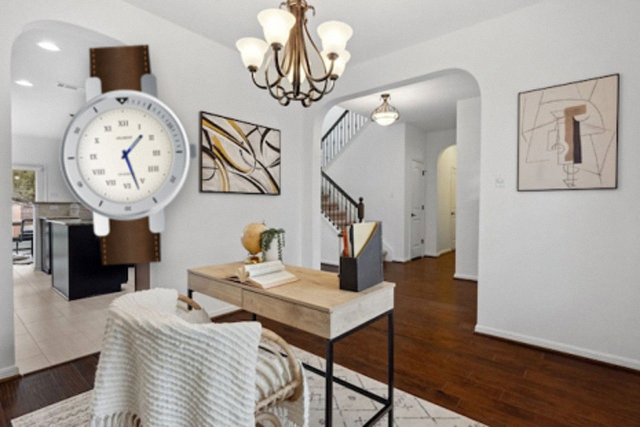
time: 1:27
